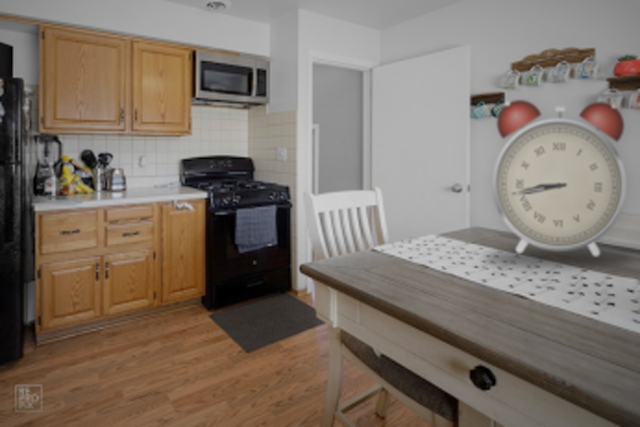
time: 8:43
